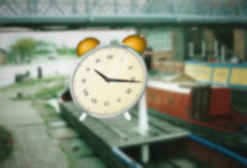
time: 10:16
